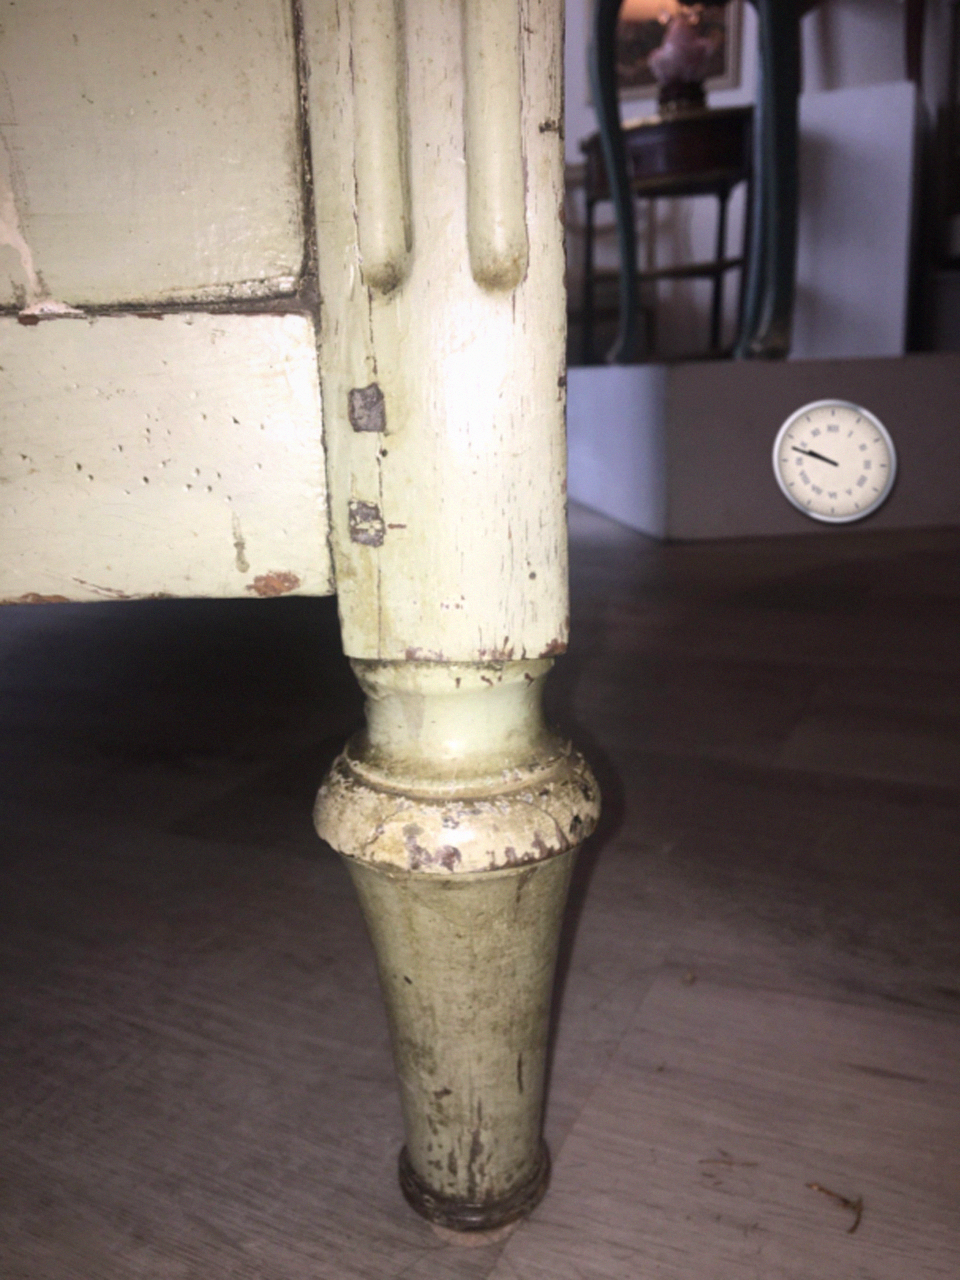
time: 9:48
